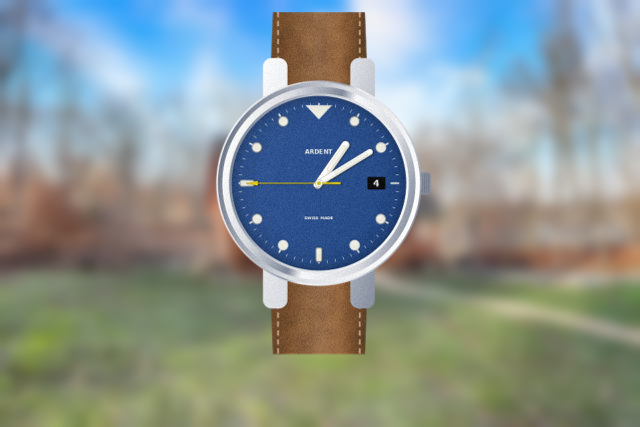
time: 1:09:45
